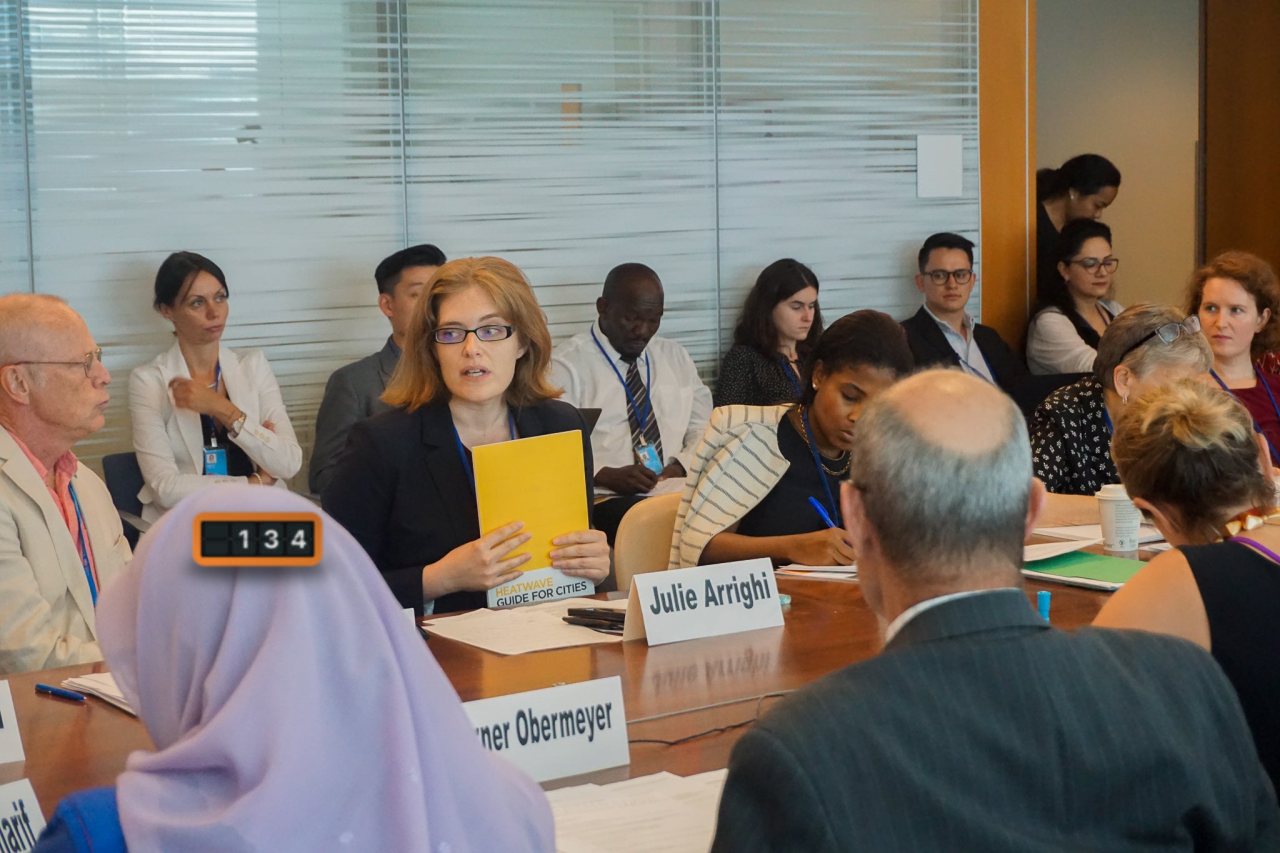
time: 1:34
